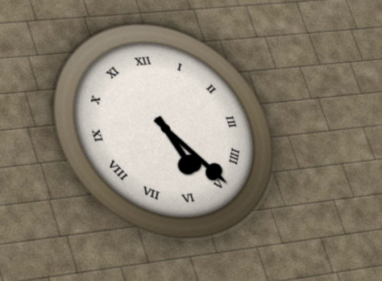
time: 5:24
